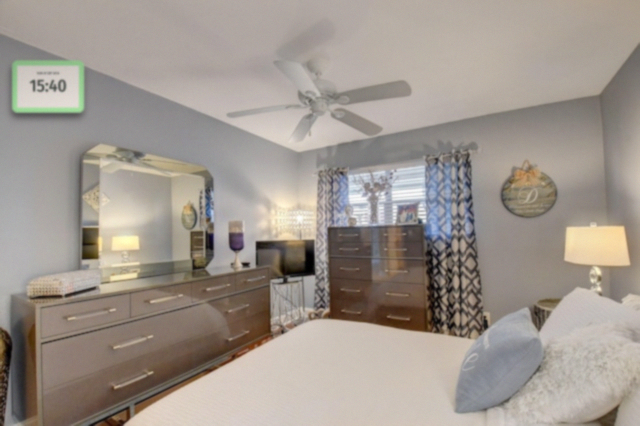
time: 15:40
